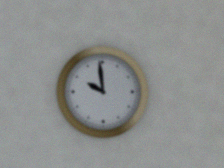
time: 9:59
